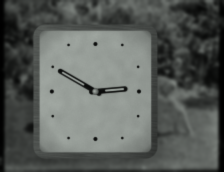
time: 2:50
